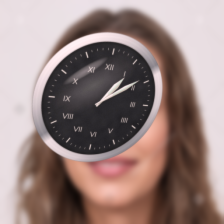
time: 1:09
